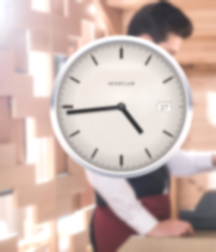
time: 4:44
